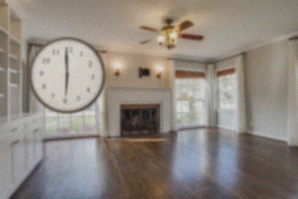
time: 5:59
